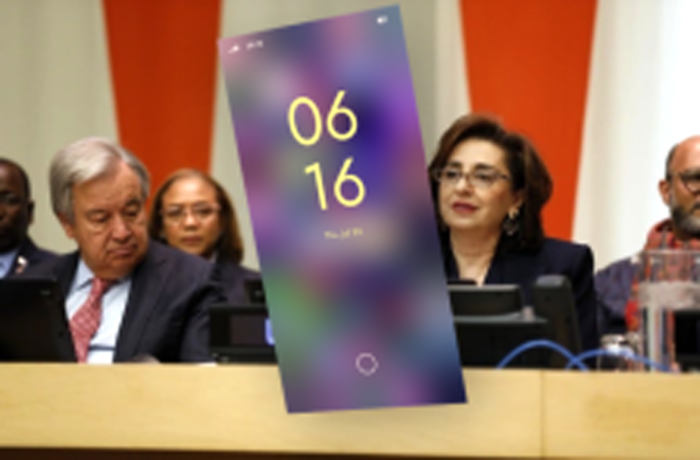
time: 6:16
